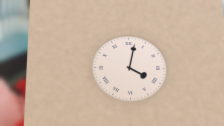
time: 4:02
